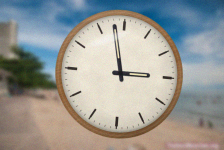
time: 2:58
